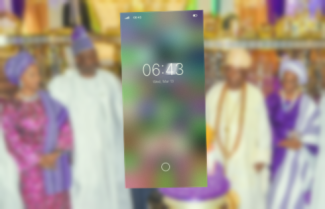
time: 6:43
